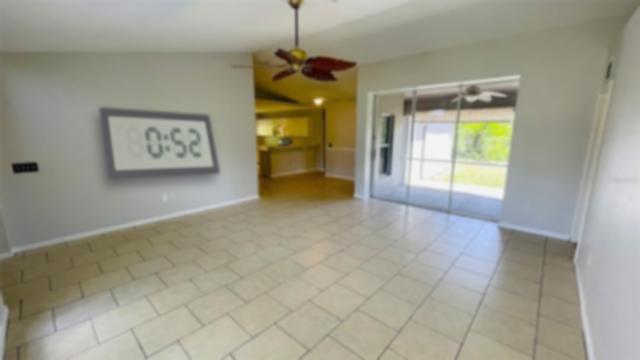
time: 0:52
